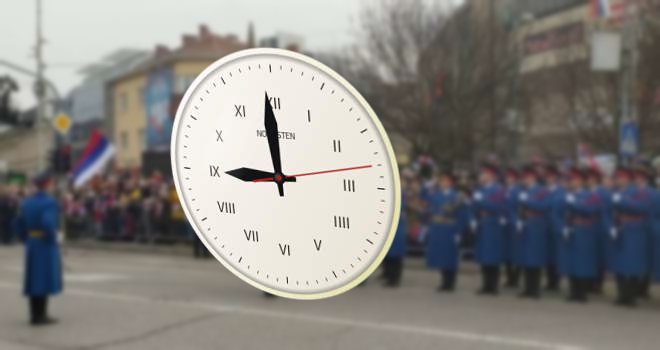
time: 8:59:13
